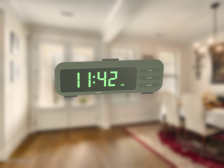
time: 11:42
